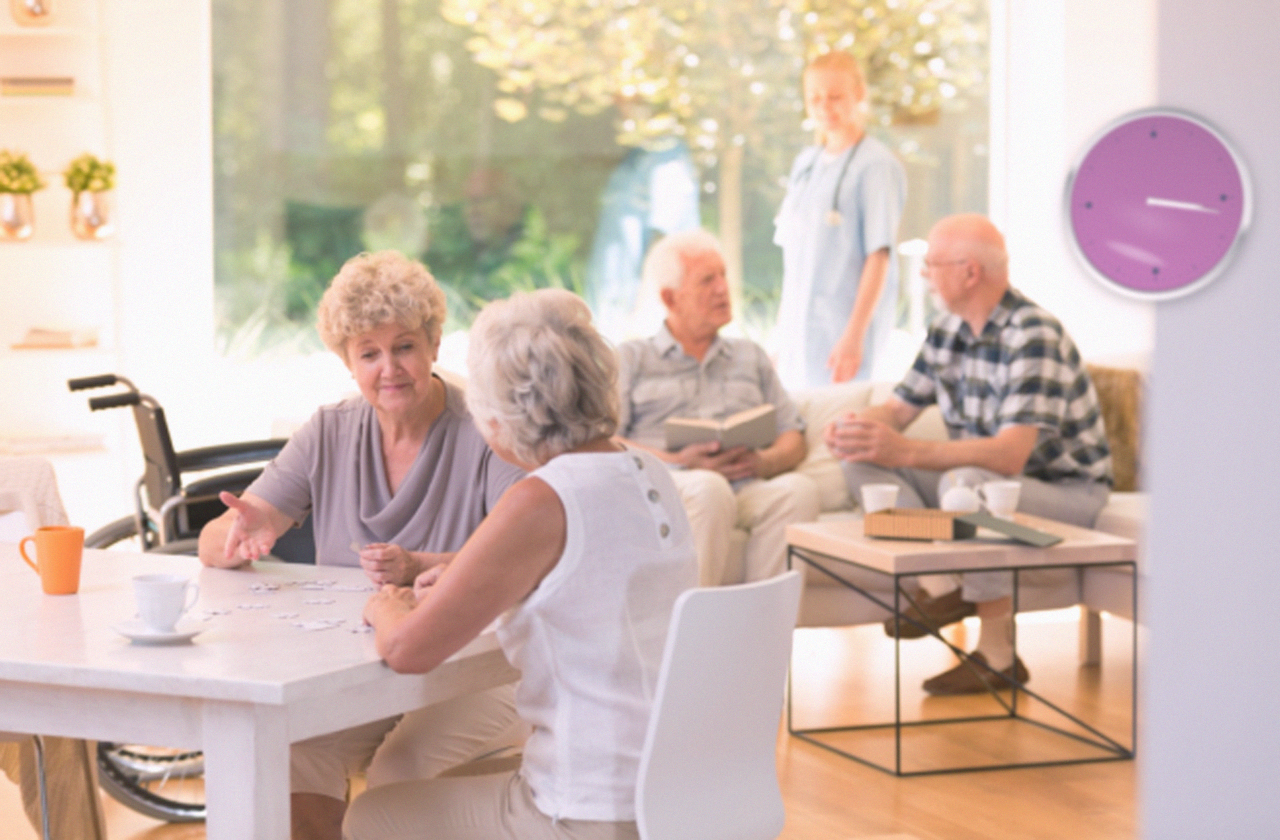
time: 3:17
